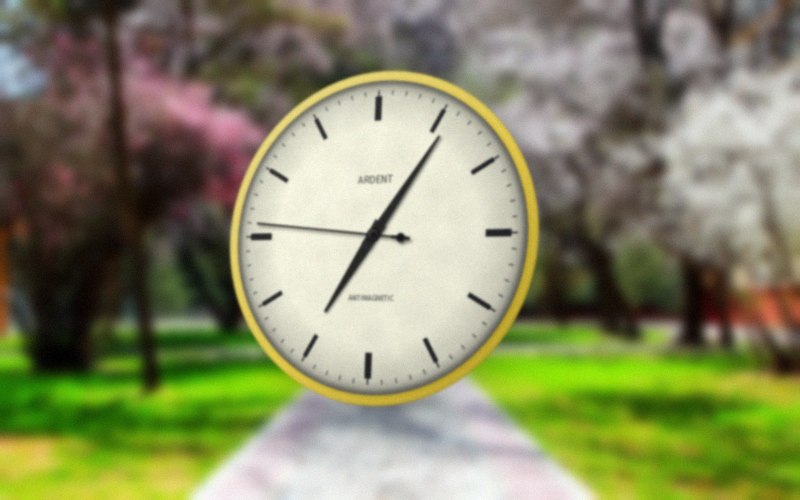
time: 7:05:46
